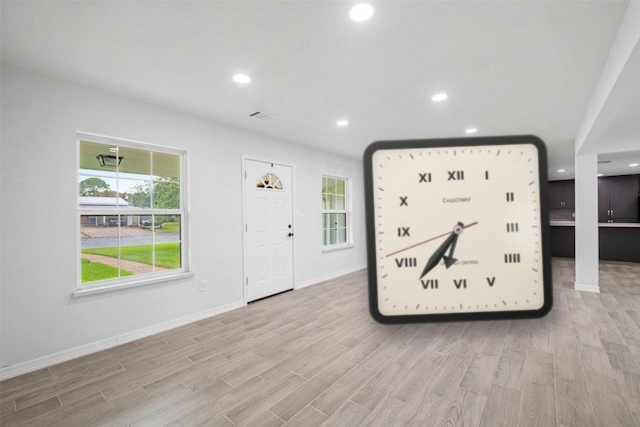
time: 6:36:42
